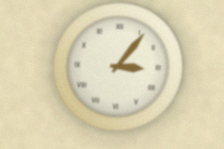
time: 3:06
